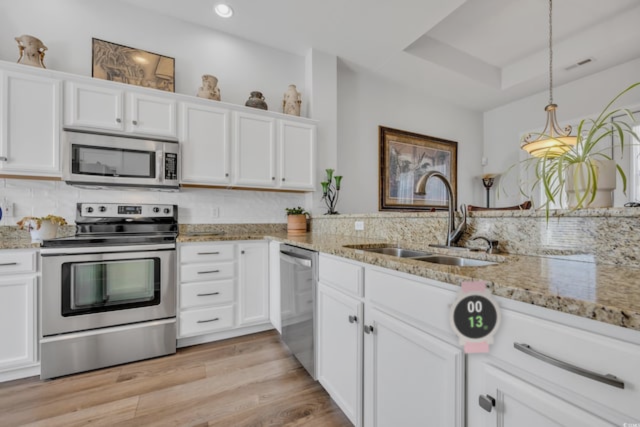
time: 0:13
